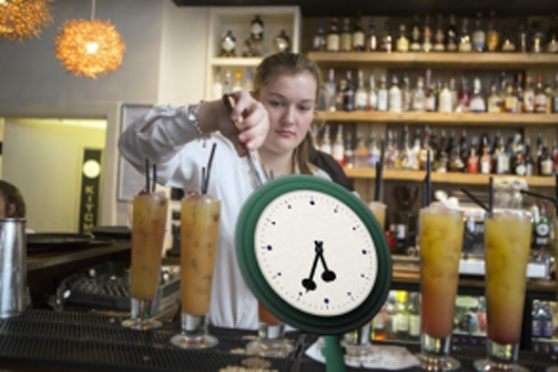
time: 5:34
